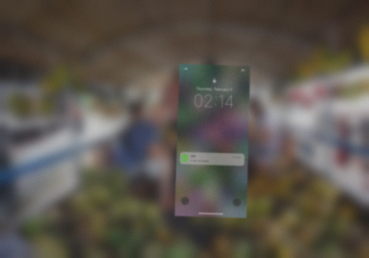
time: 2:14
